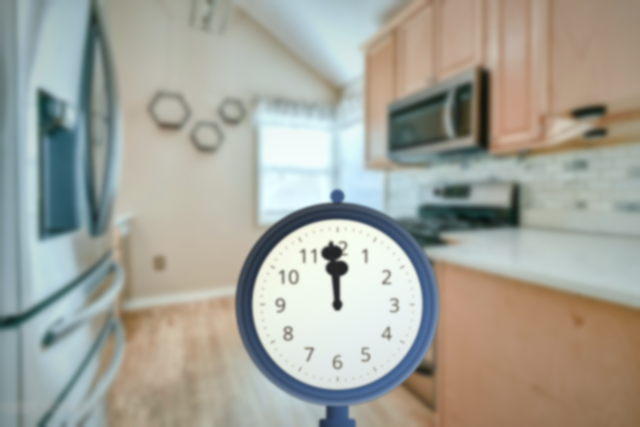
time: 11:59
